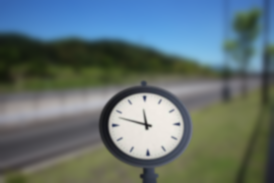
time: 11:48
